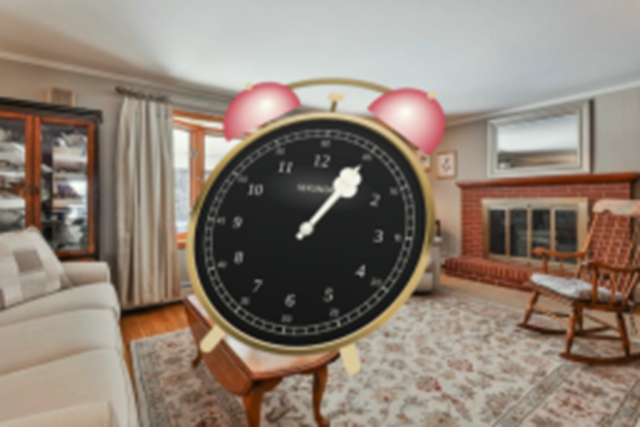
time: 1:05
